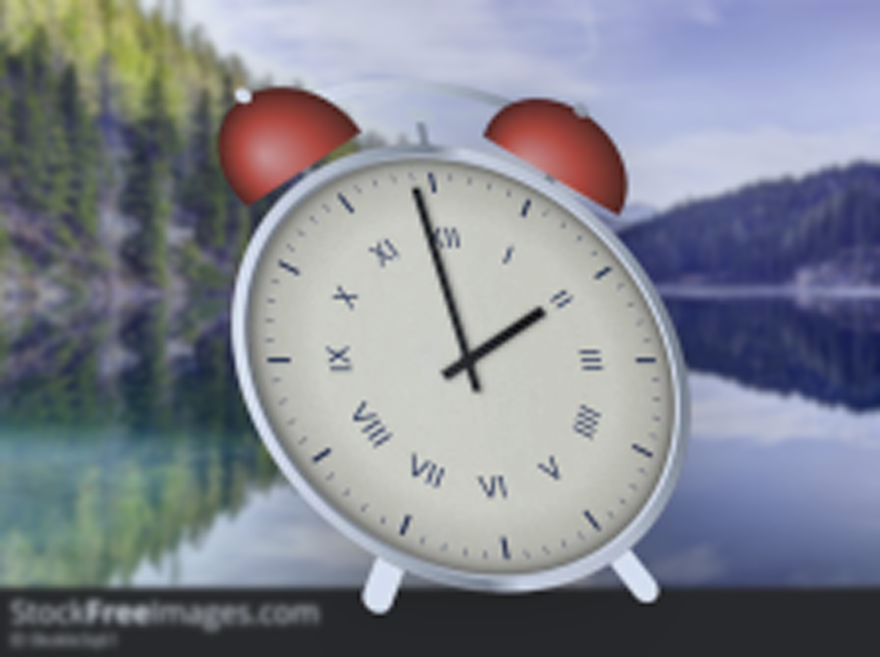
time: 1:59
